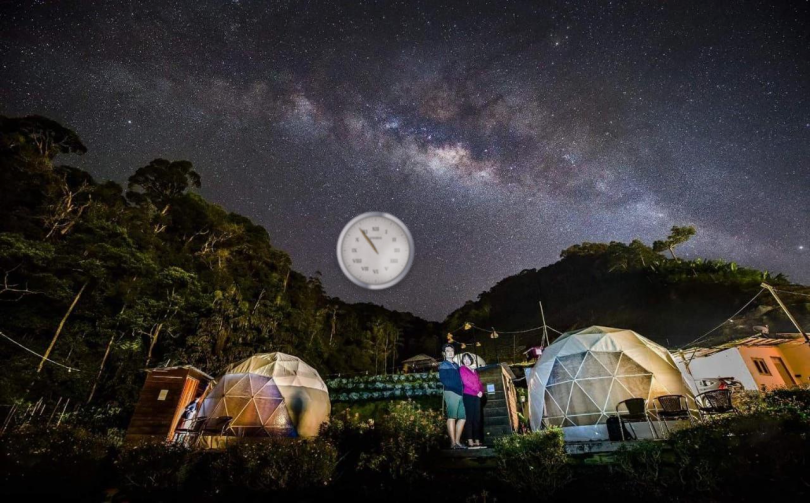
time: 10:54
